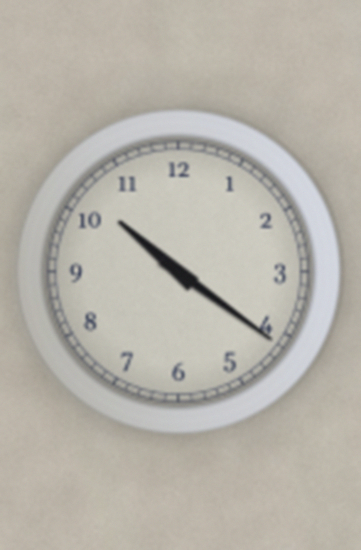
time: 10:21
